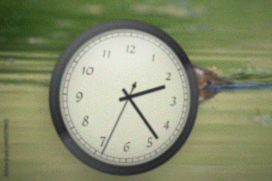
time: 2:23:34
